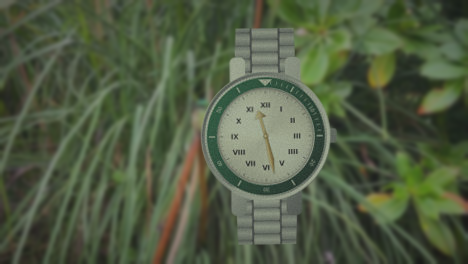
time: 11:28
